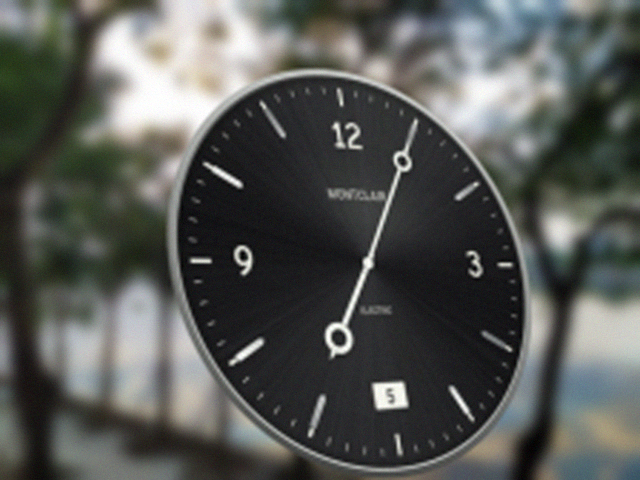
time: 7:05
